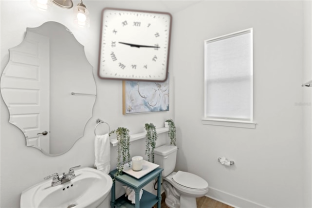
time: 9:15
